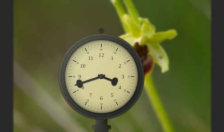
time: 3:42
